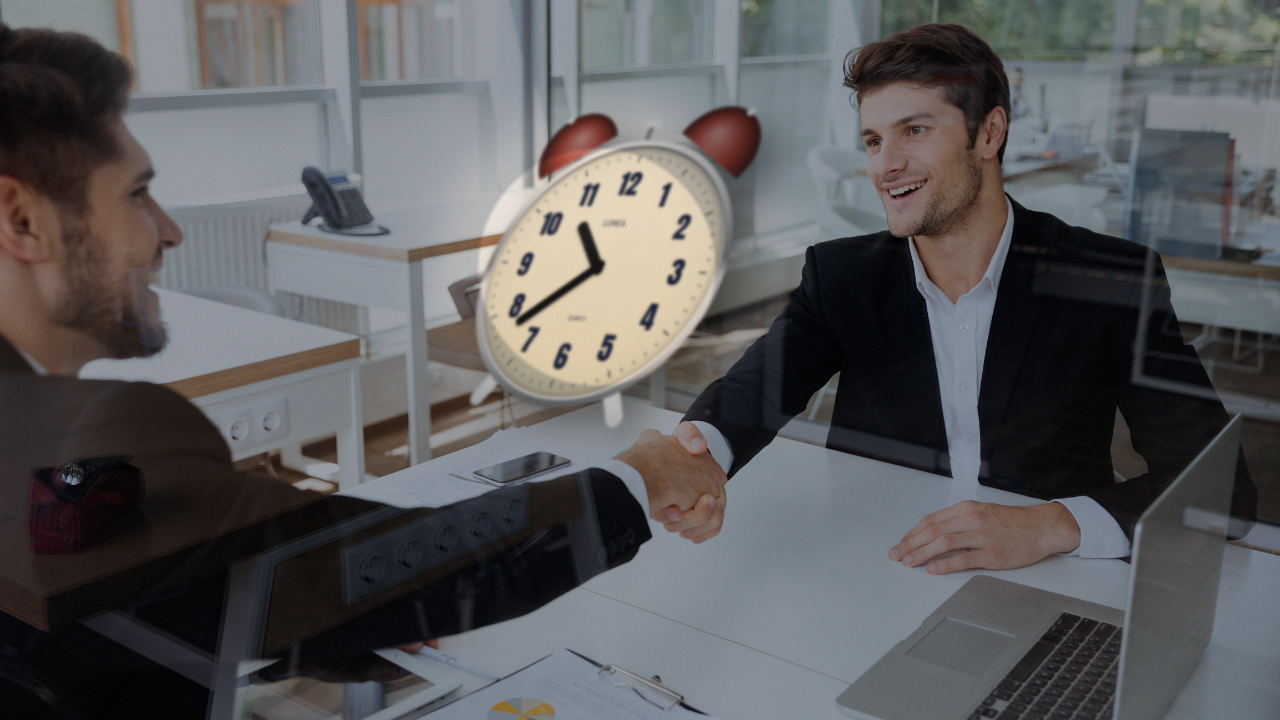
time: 10:38
